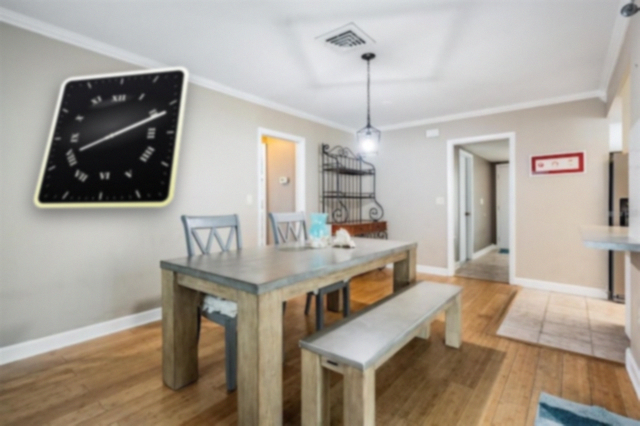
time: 8:11
